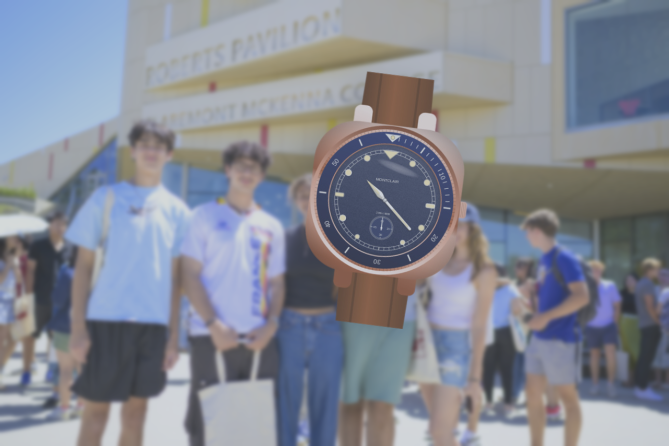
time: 10:22
